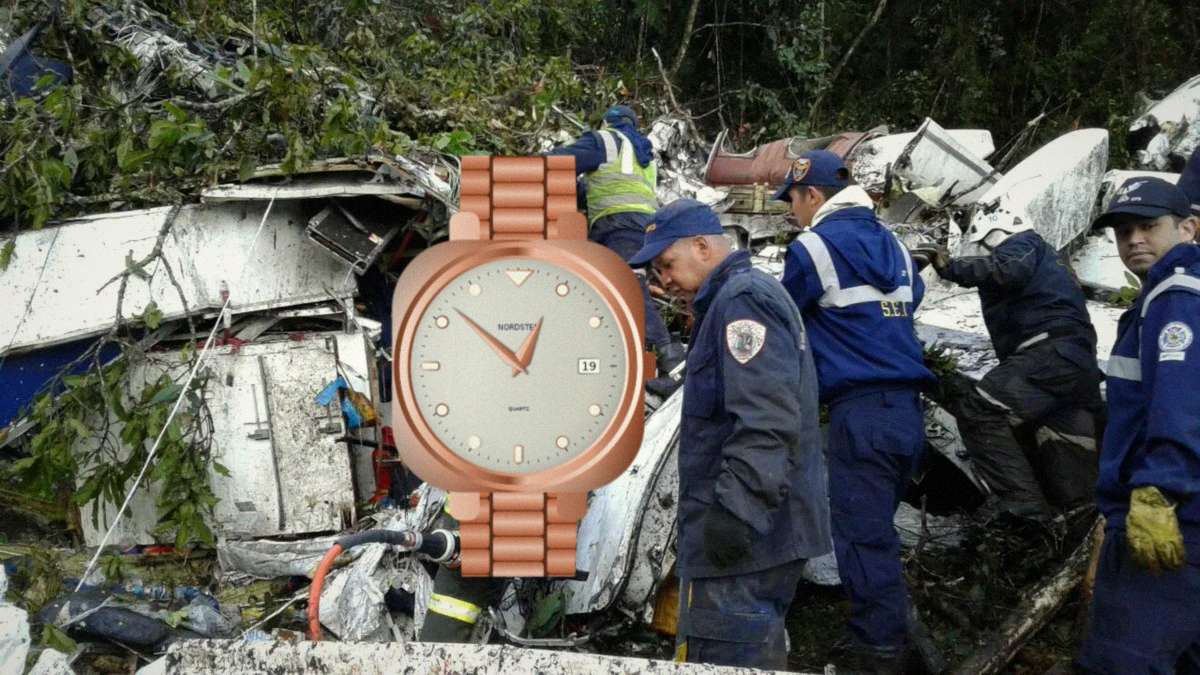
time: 12:52
